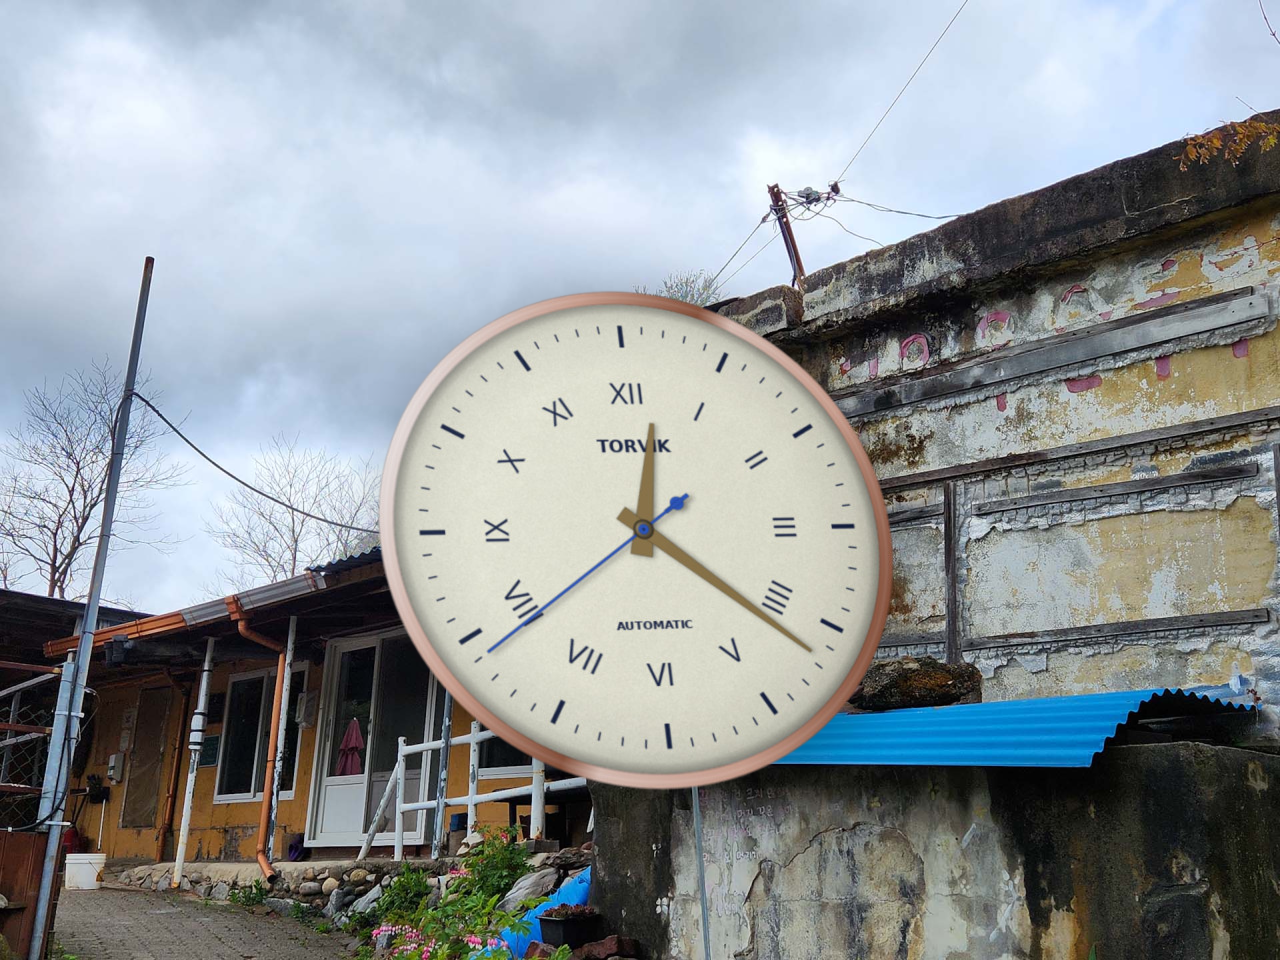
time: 12:21:39
